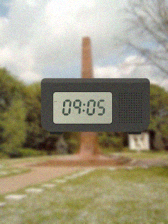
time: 9:05
